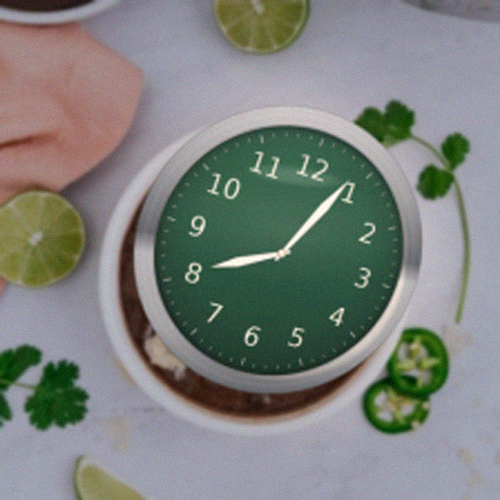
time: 8:04
